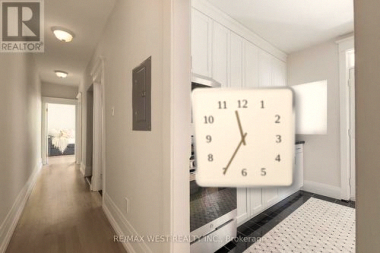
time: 11:35
